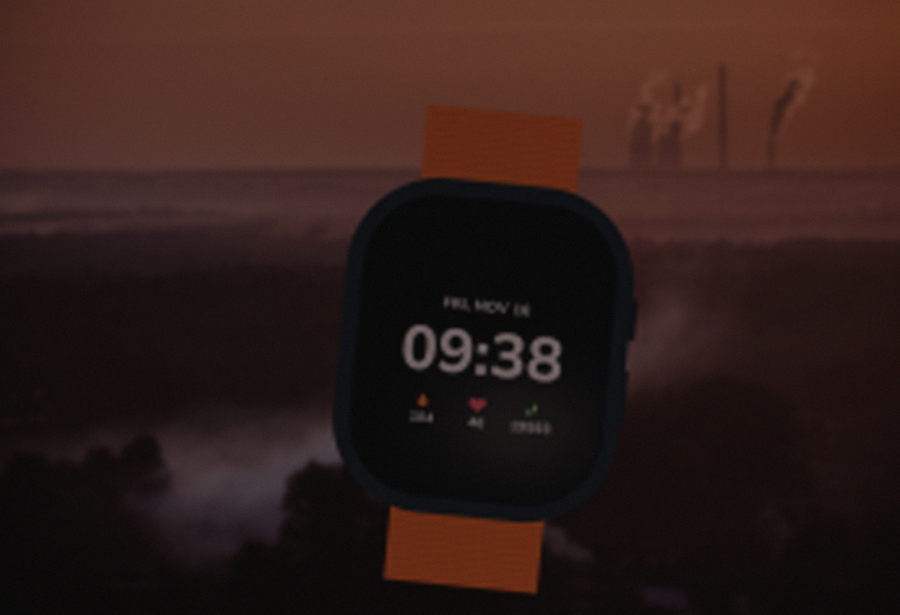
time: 9:38
